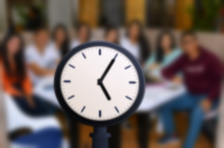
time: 5:05
